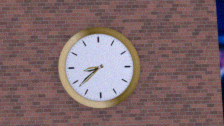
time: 8:38
